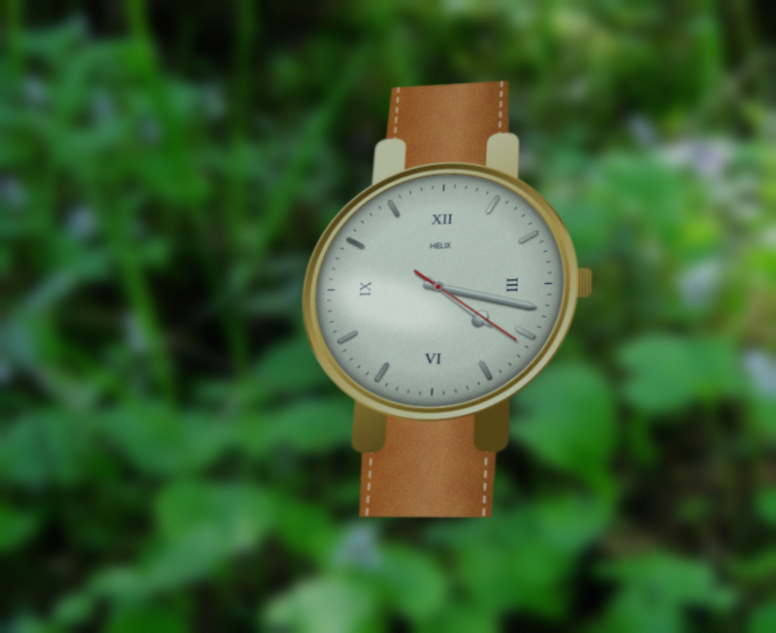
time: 4:17:21
